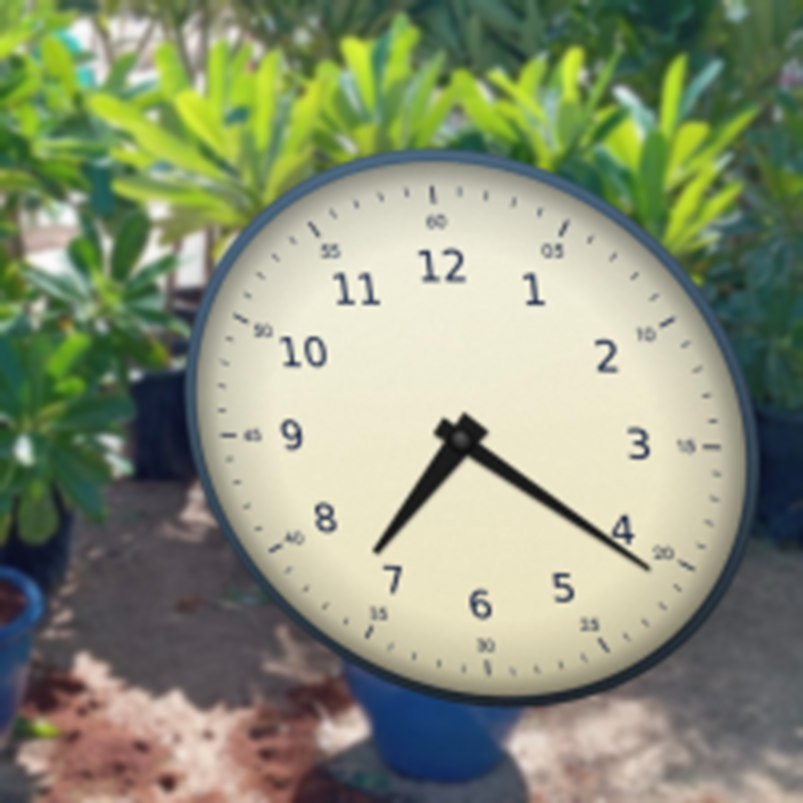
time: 7:21
